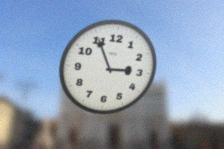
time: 2:55
